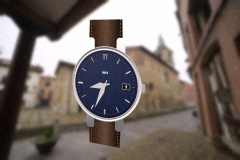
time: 8:34
